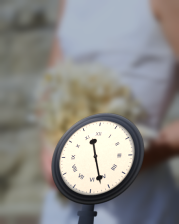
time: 11:27
